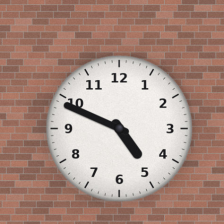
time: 4:49
